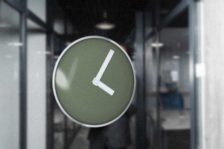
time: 4:05
